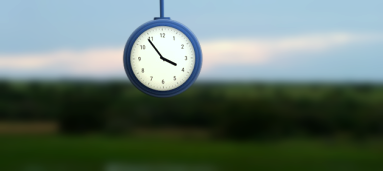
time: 3:54
